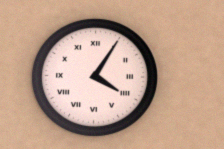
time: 4:05
